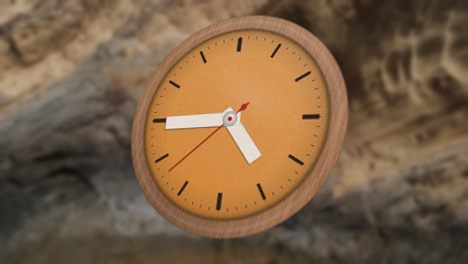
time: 4:44:38
